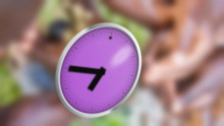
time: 6:45
